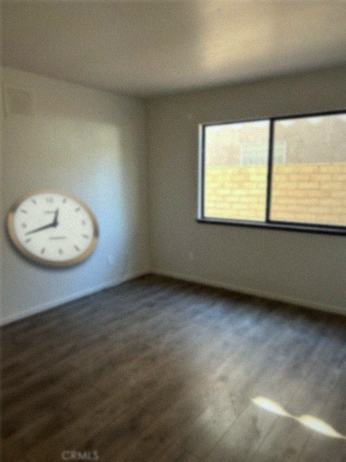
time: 12:42
